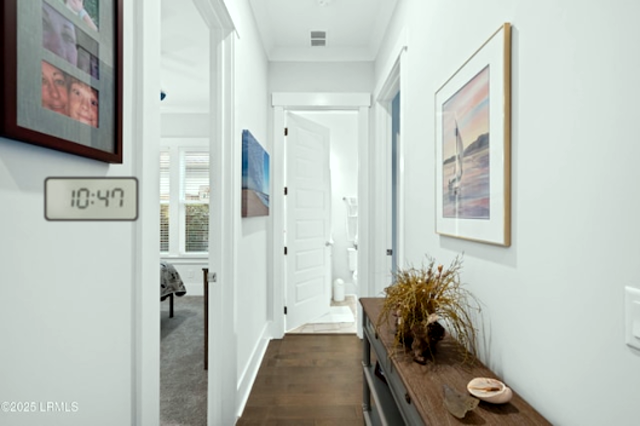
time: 10:47
